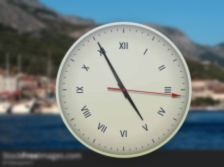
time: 4:55:16
